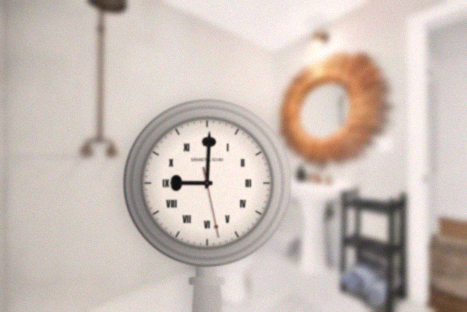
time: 9:00:28
